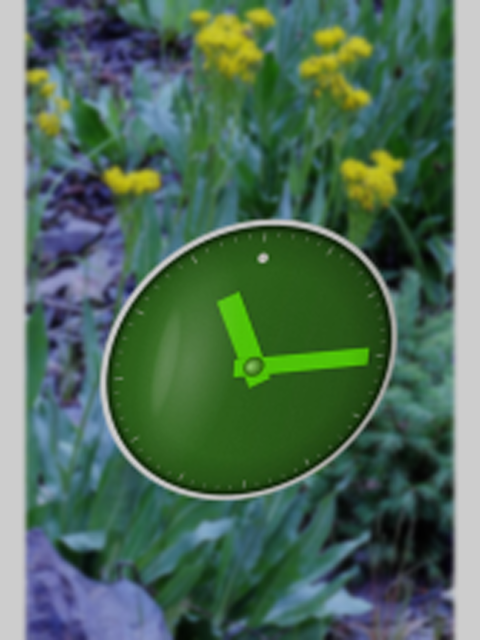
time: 11:15
